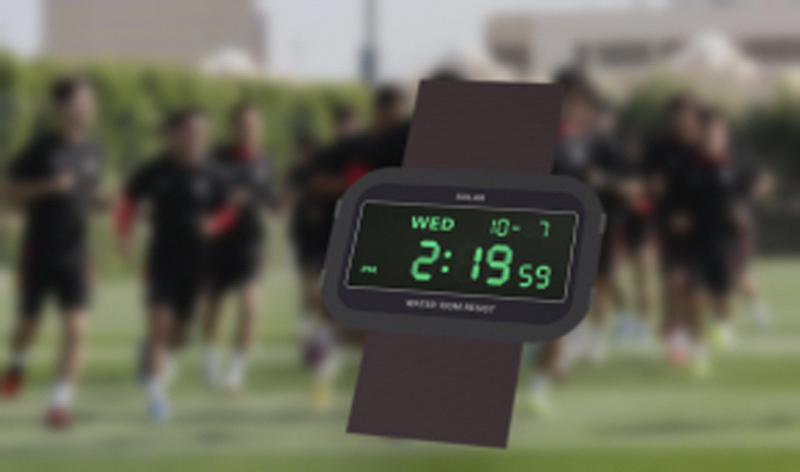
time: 2:19:59
